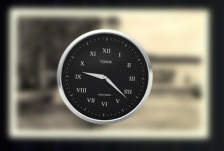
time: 9:22
